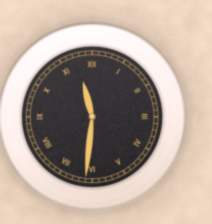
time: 11:31
